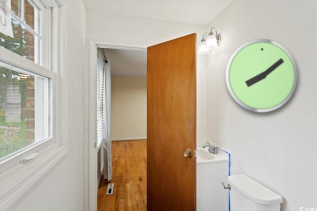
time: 8:09
